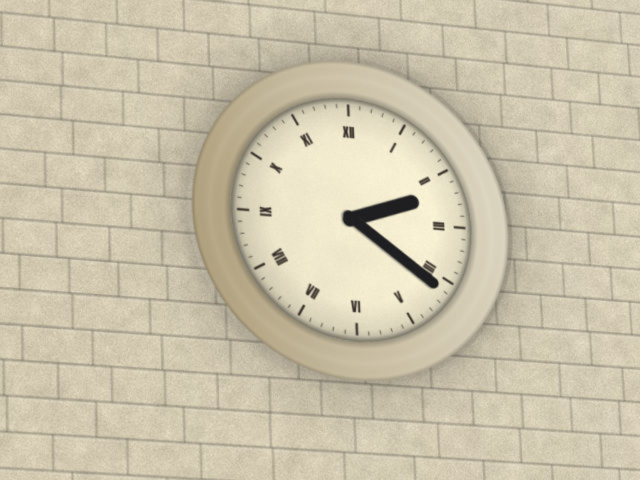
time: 2:21
